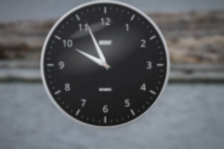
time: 9:56
